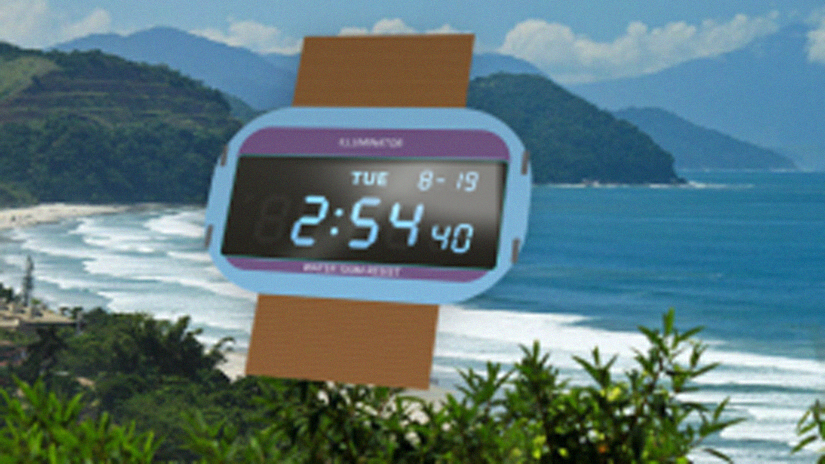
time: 2:54:40
